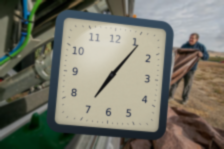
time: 7:06
